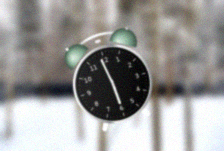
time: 5:59
